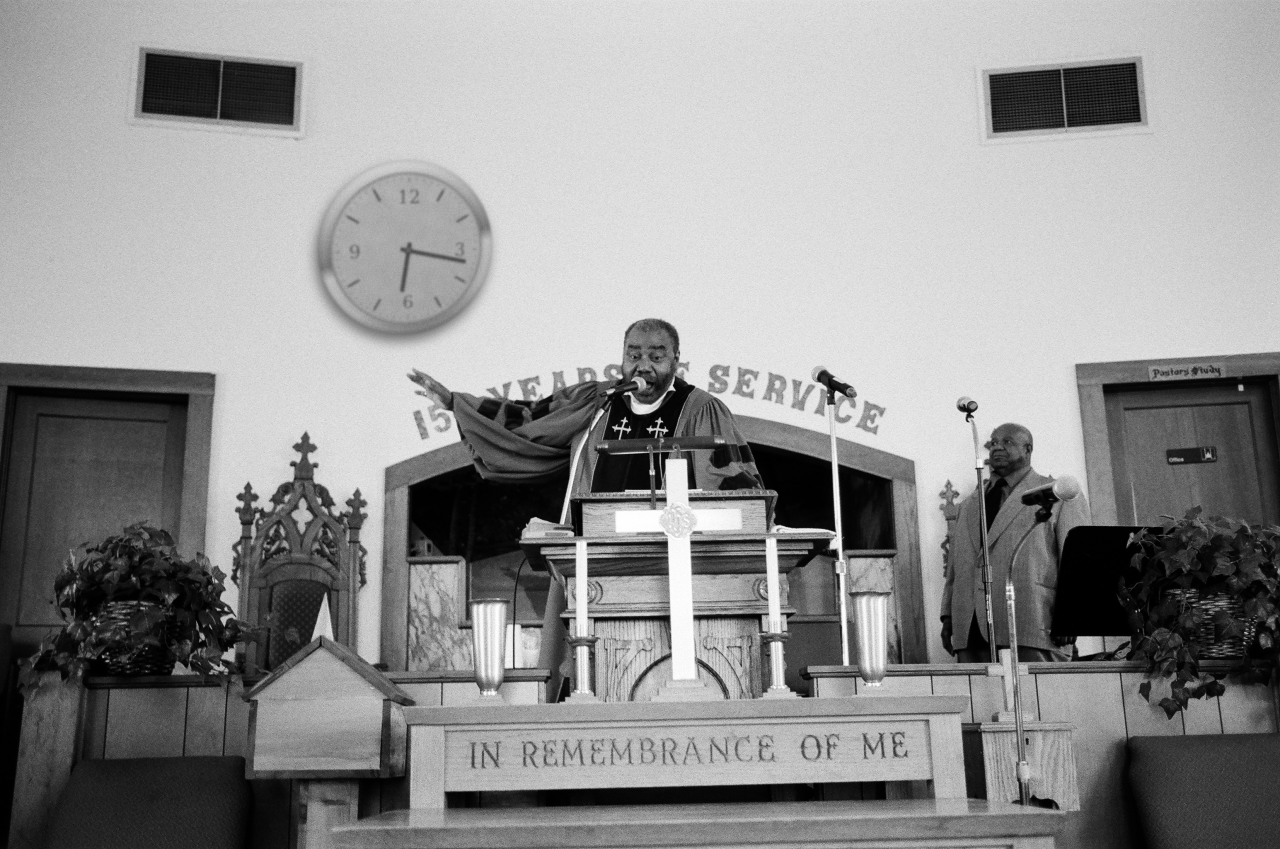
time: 6:17
